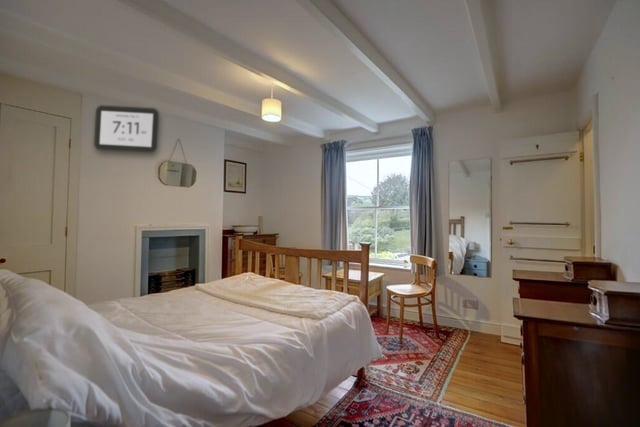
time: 7:11
